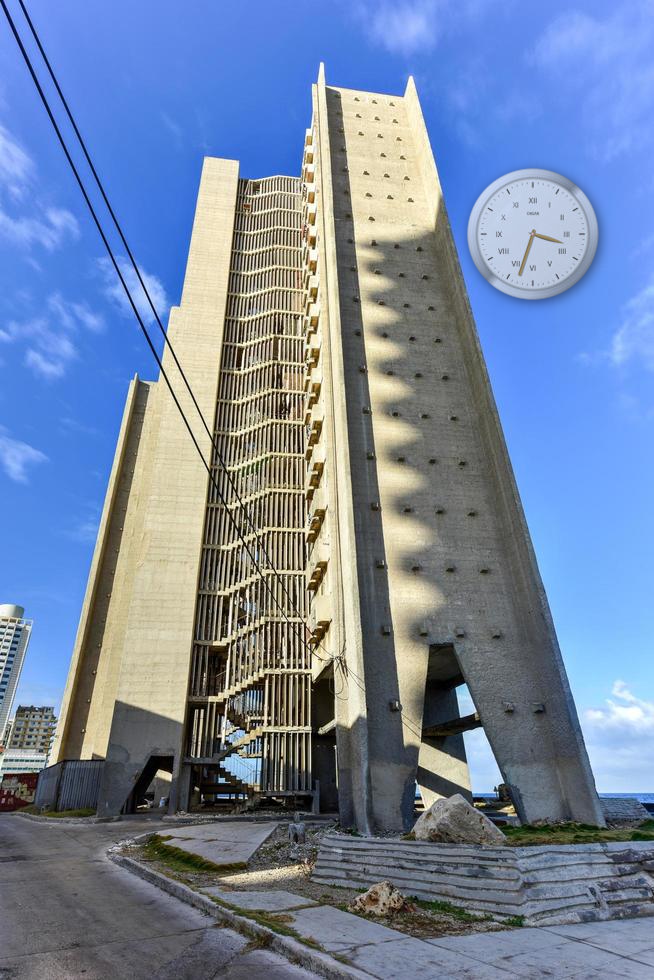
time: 3:33
